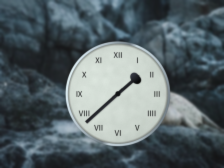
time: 1:38
